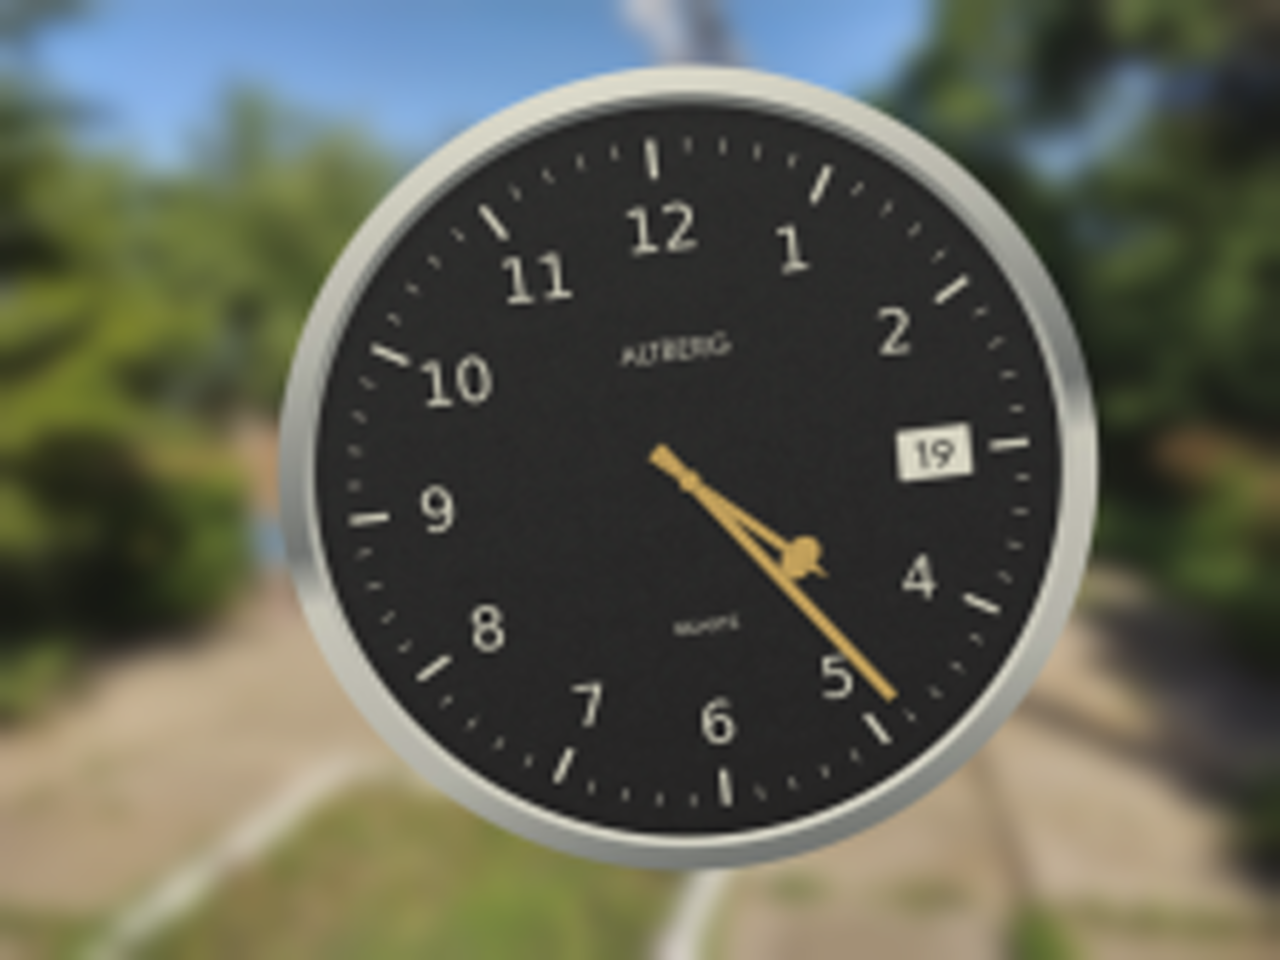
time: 4:24
